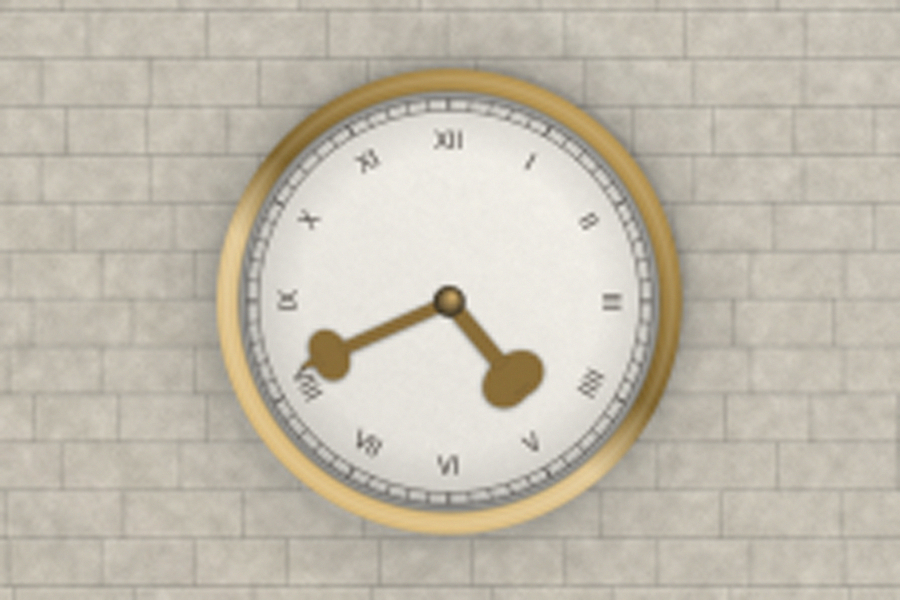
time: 4:41
